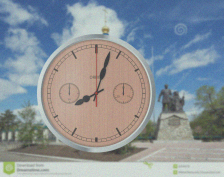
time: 8:03
